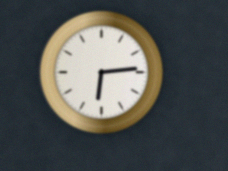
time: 6:14
